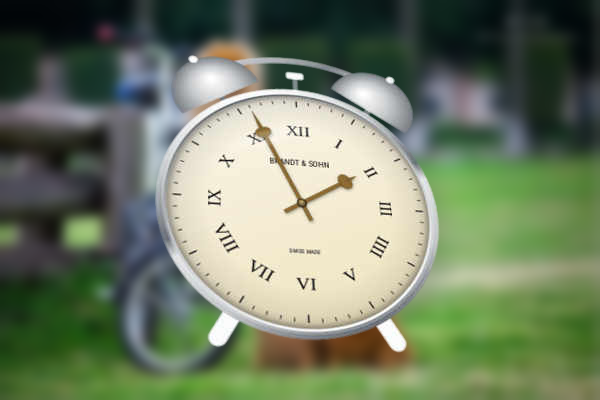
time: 1:56
